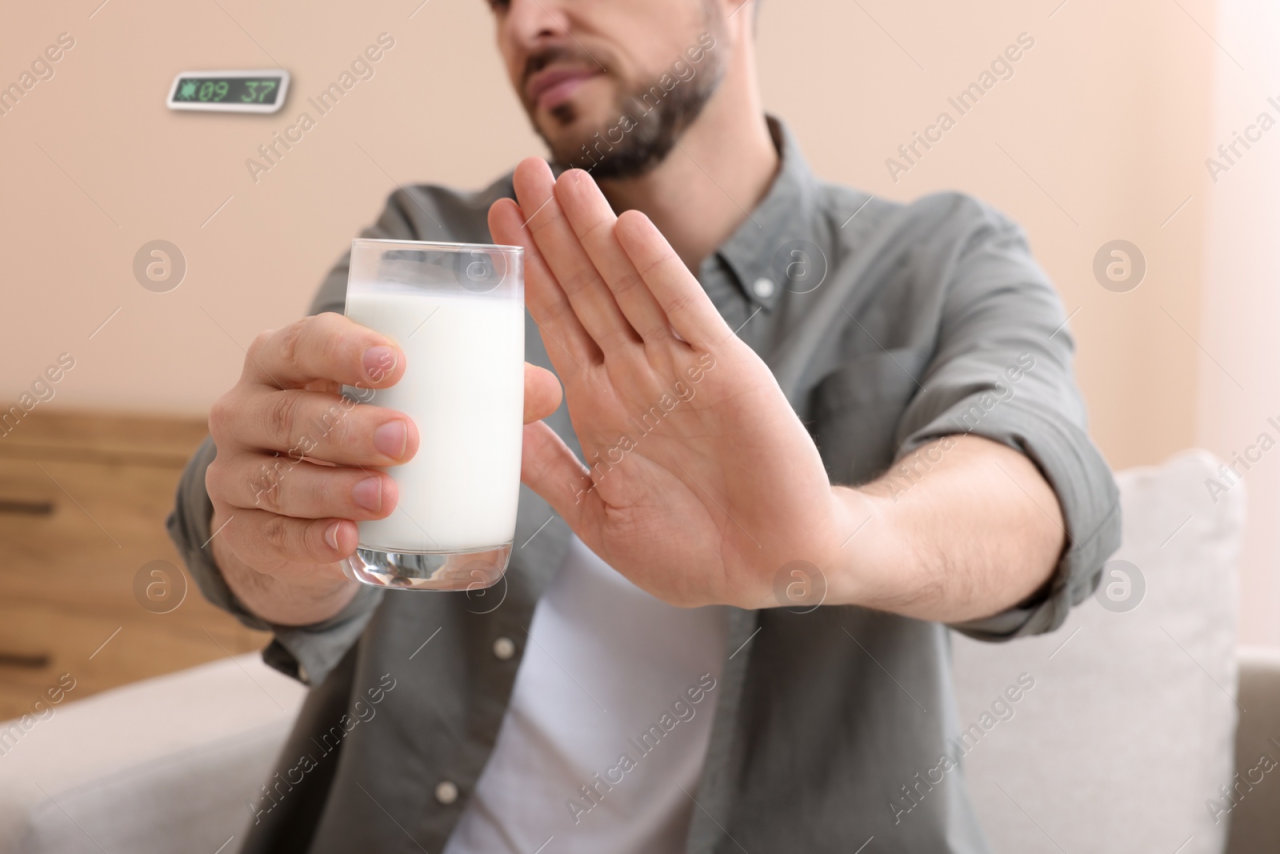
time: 9:37
